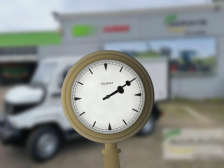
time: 2:10
